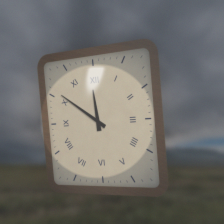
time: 11:51
